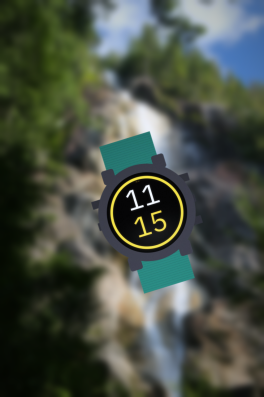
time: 11:15
